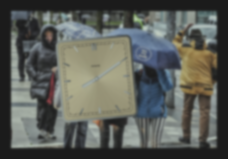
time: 8:10
